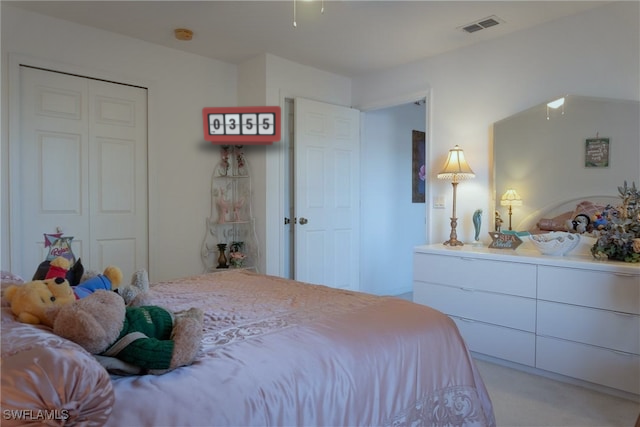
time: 3:55
